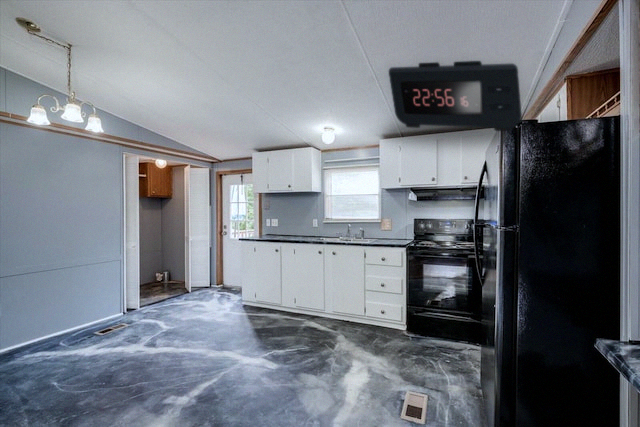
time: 22:56:16
